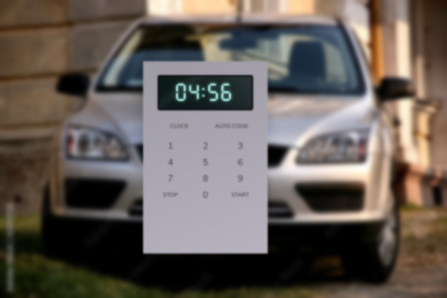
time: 4:56
